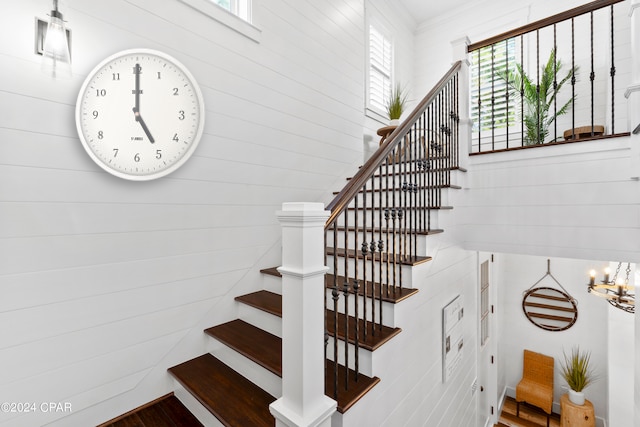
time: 5:00
